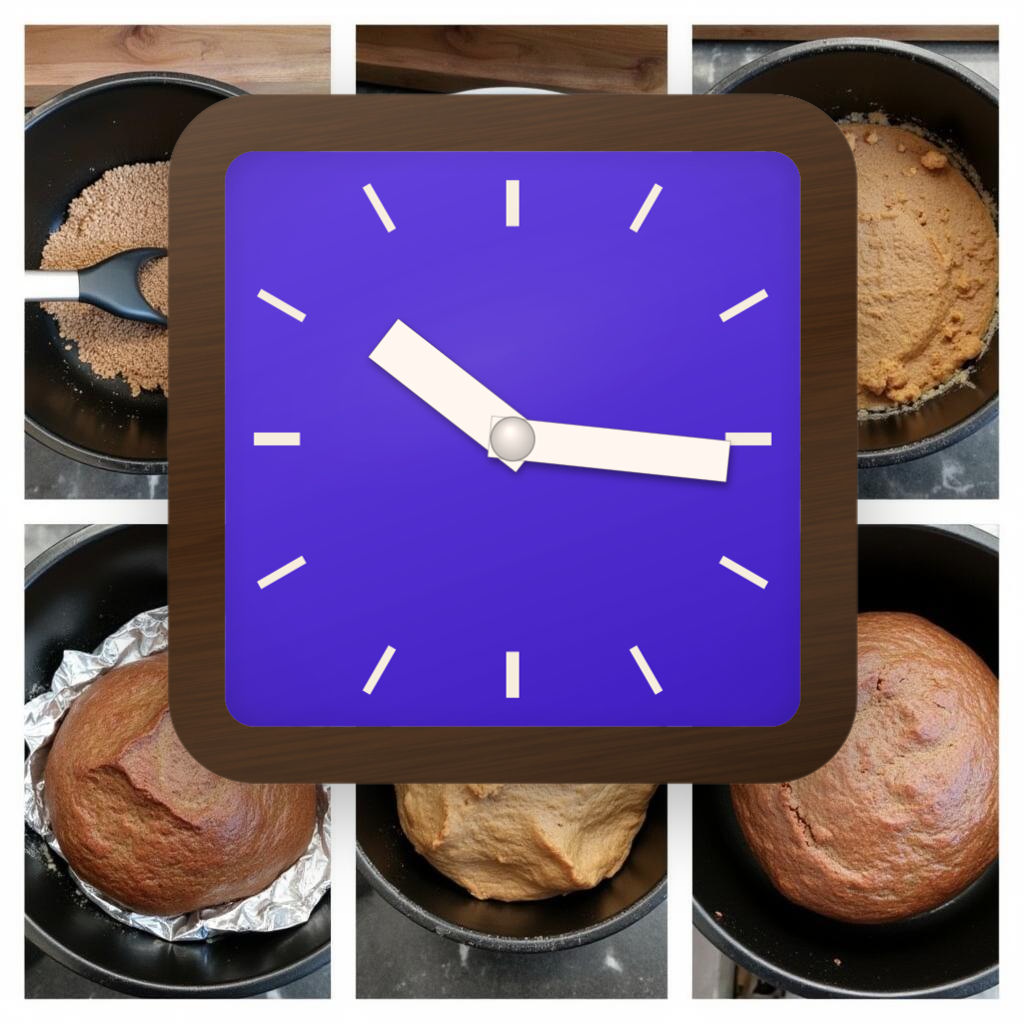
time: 10:16
